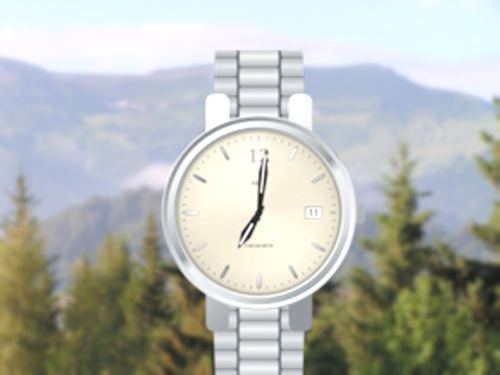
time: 7:01
